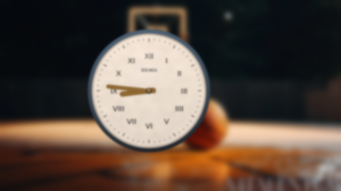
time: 8:46
